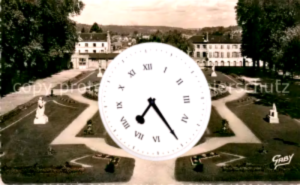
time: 7:25
